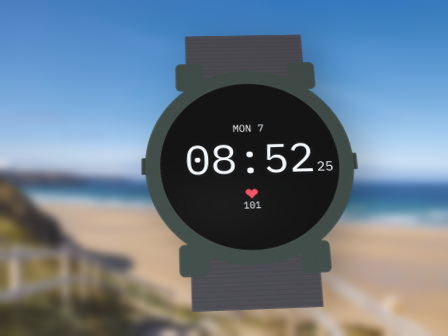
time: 8:52:25
